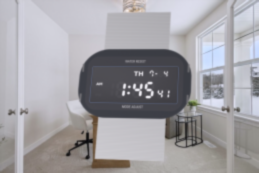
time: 1:45:41
